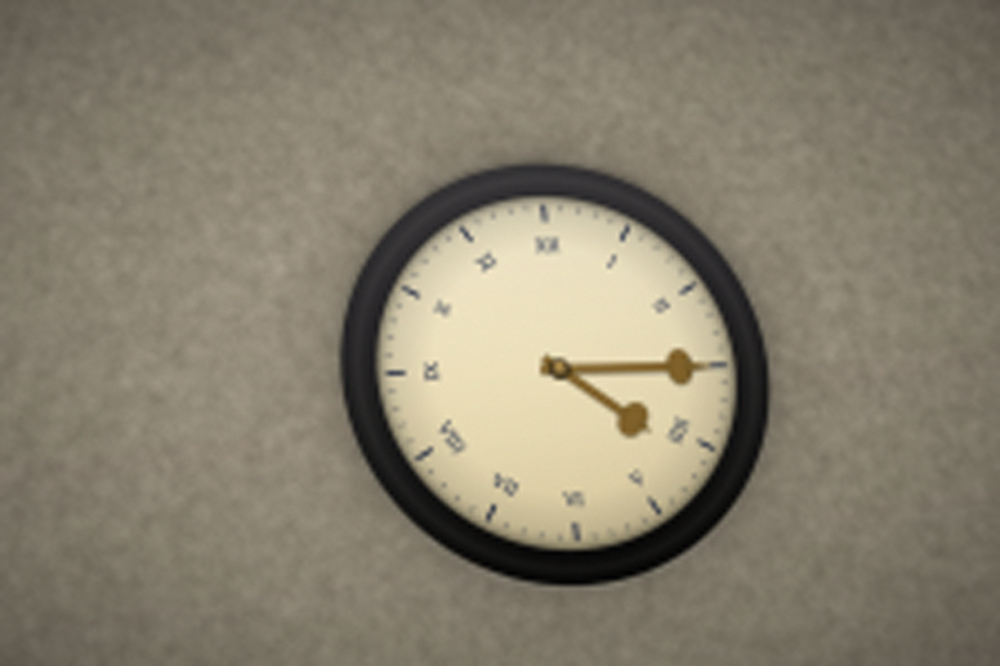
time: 4:15
